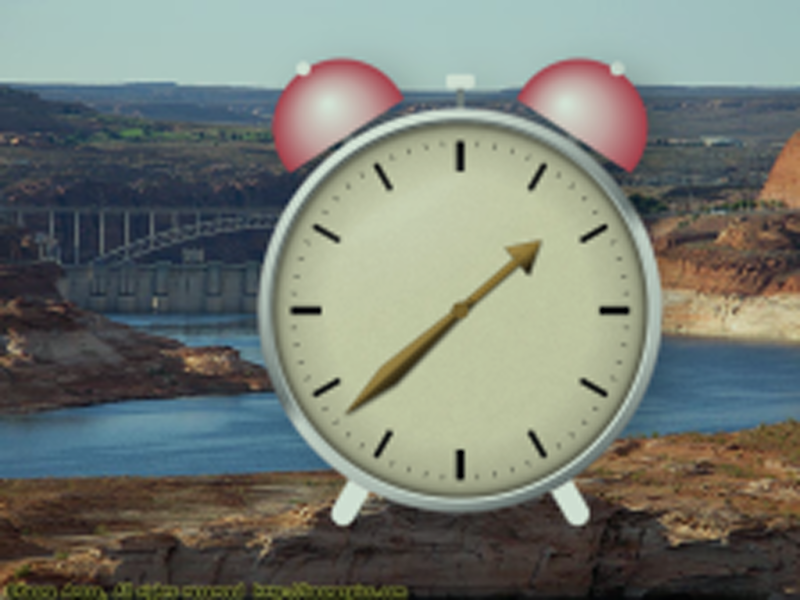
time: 1:38
